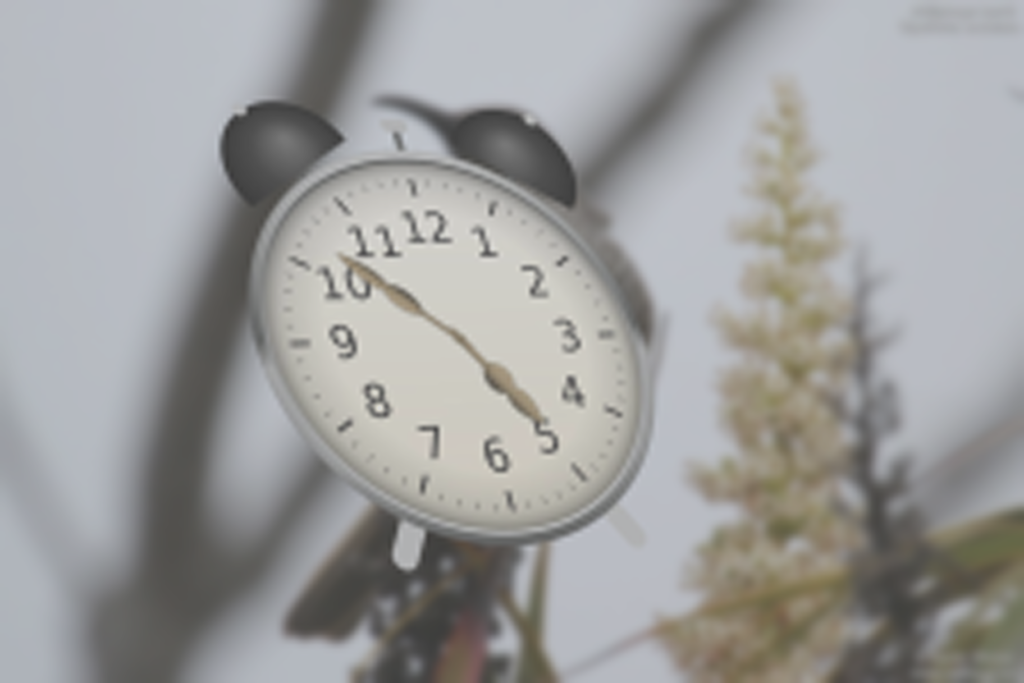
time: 4:52
